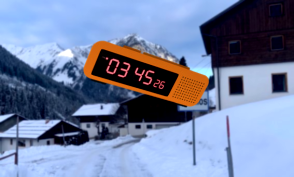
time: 3:45:26
